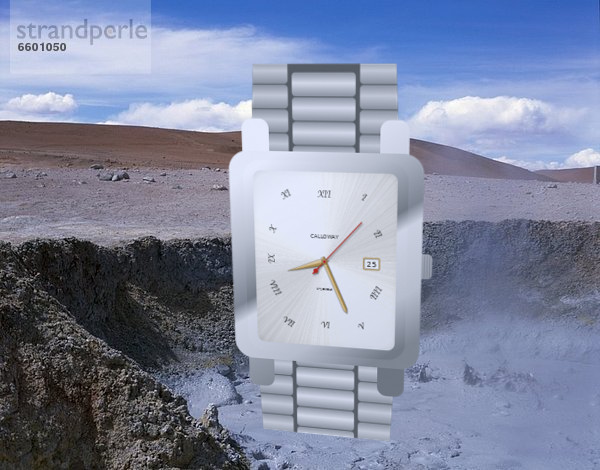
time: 8:26:07
